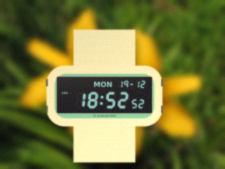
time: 18:52:52
